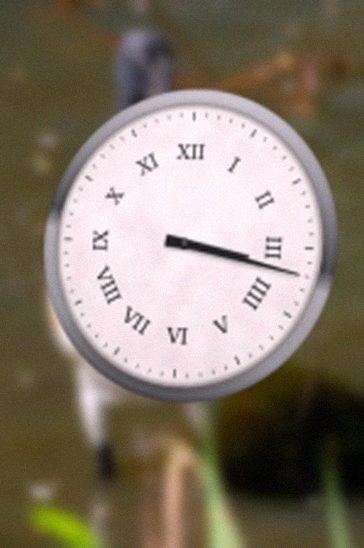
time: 3:17
